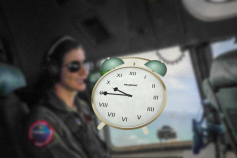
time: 9:45
